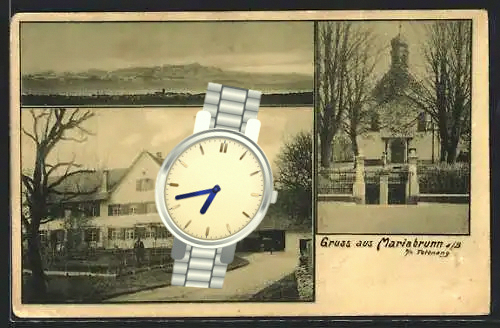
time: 6:42
